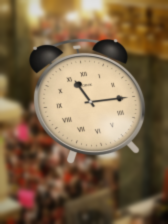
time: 11:15
